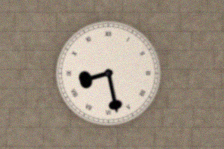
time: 8:28
